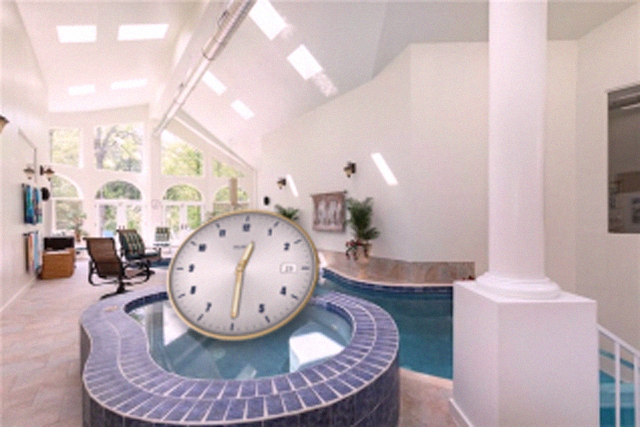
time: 12:30
